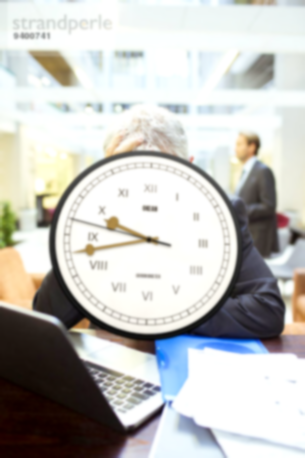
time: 9:42:47
